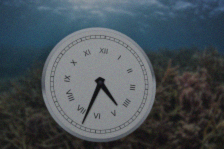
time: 4:33
